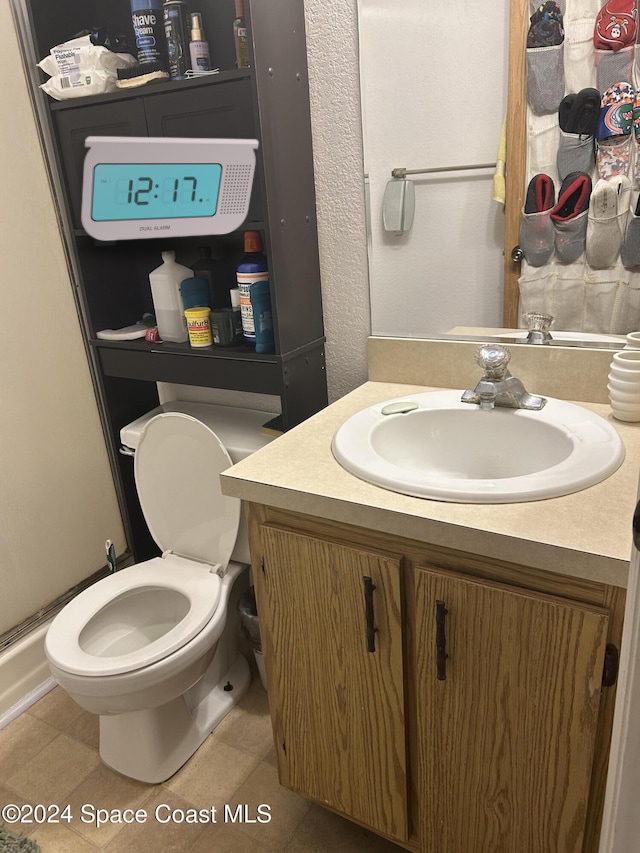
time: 12:17
